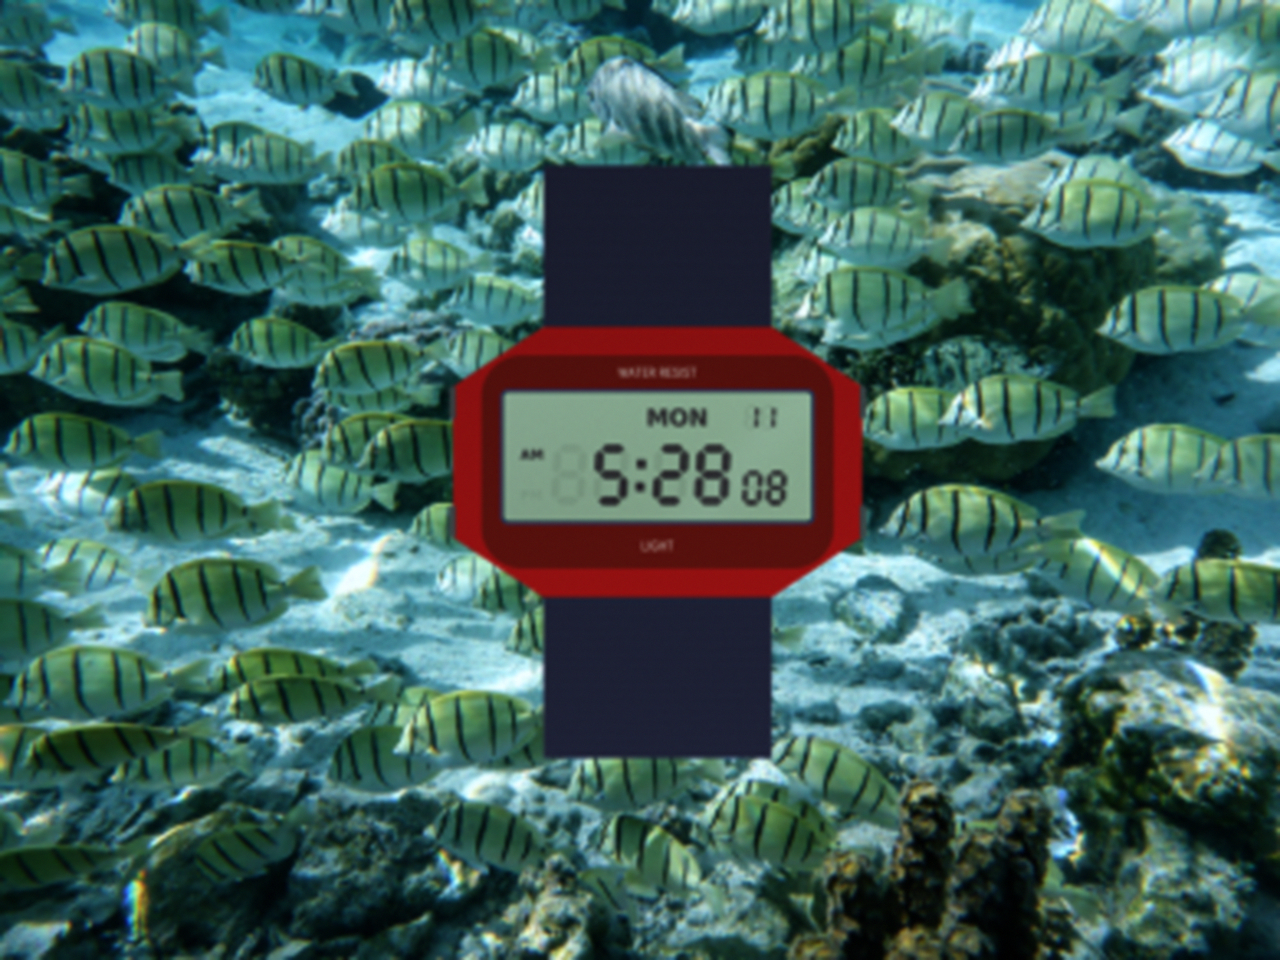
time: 5:28:08
